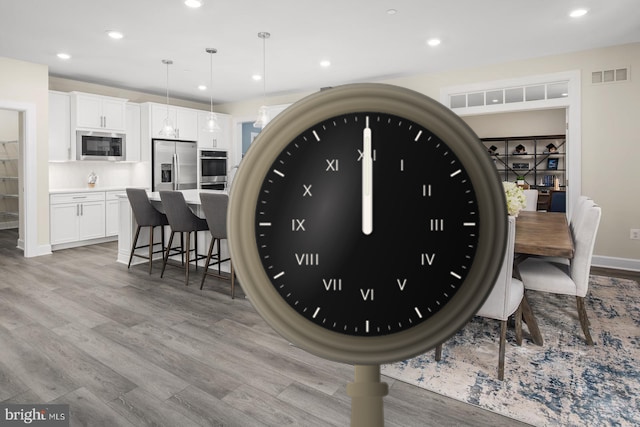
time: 12:00
